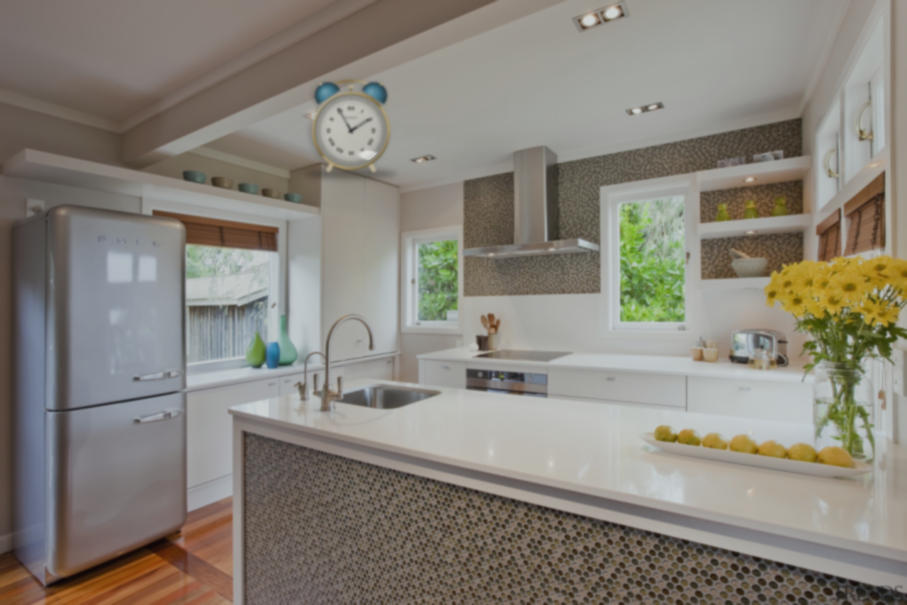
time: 1:55
